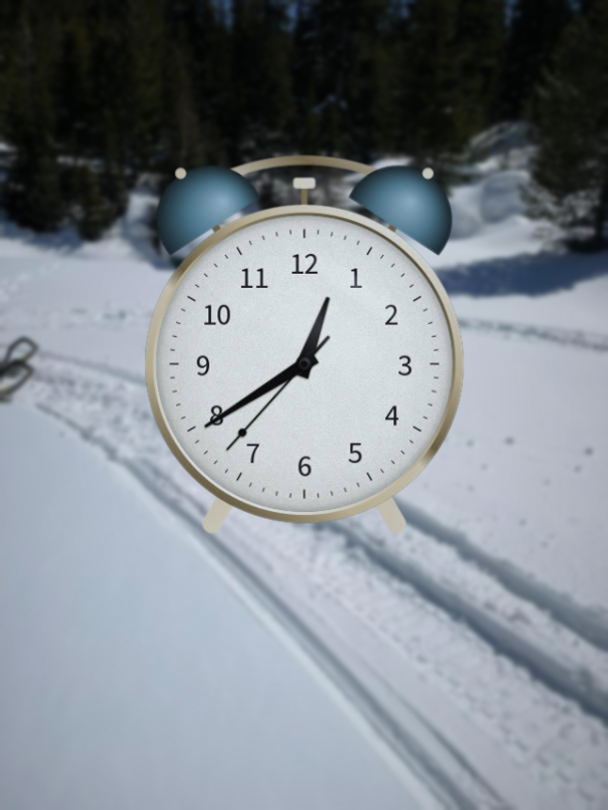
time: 12:39:37
